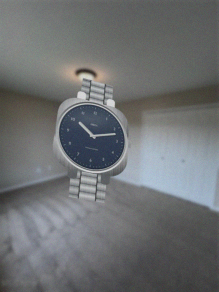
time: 10:12
